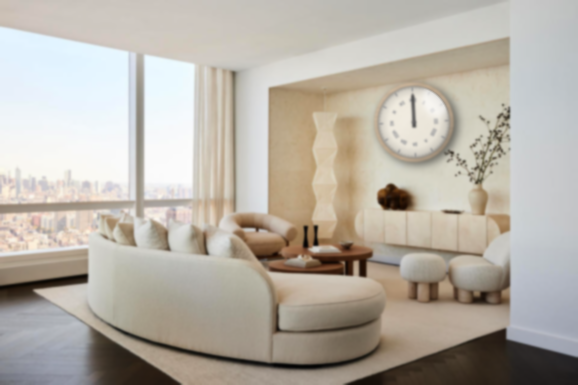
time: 12:00
